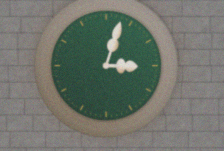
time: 3:03
